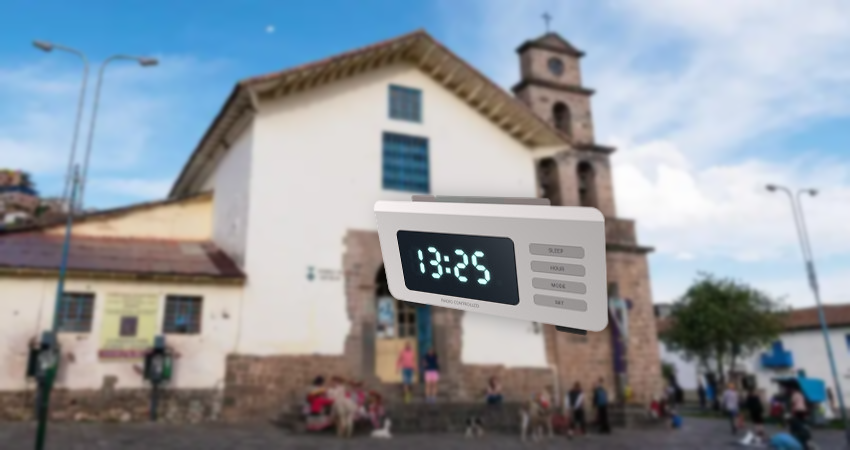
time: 13:25
